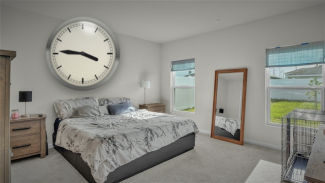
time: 3:46
